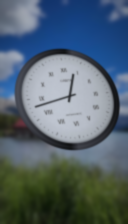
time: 12:43
